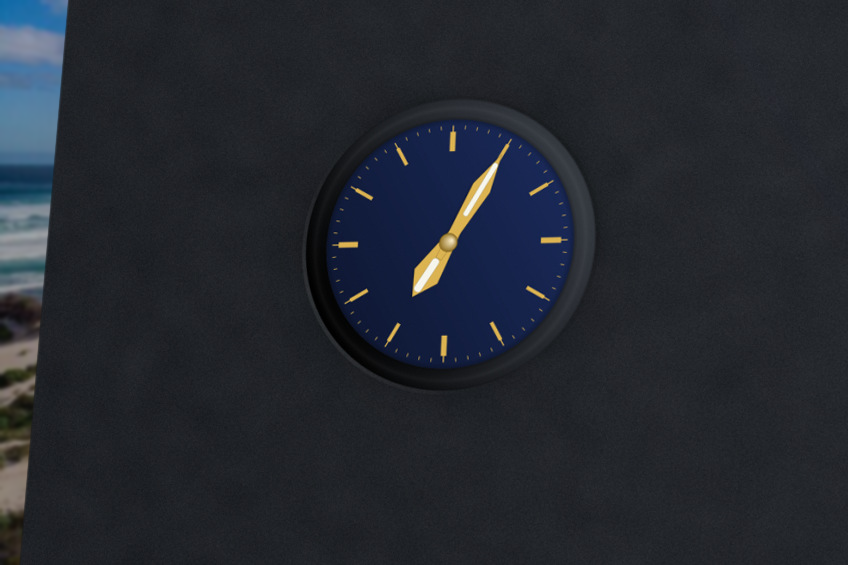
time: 7:05
